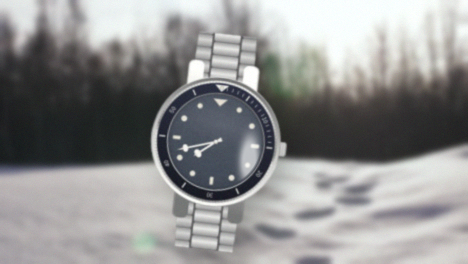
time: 7:42
